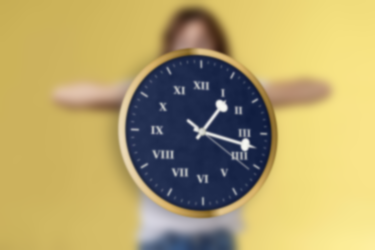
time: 1:17:21
